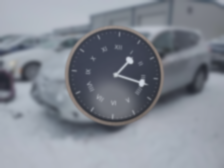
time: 1:17
